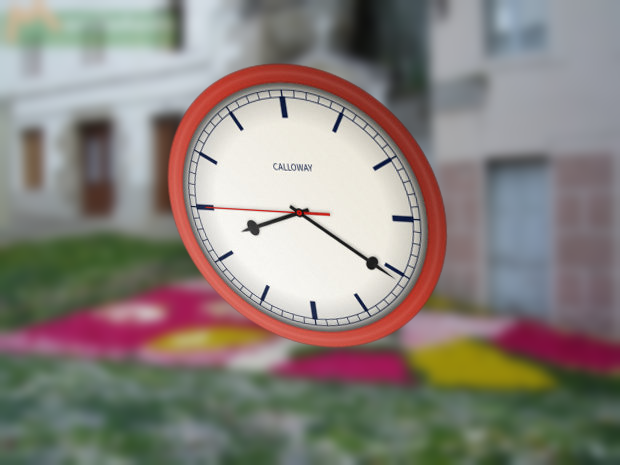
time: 8:20:45
